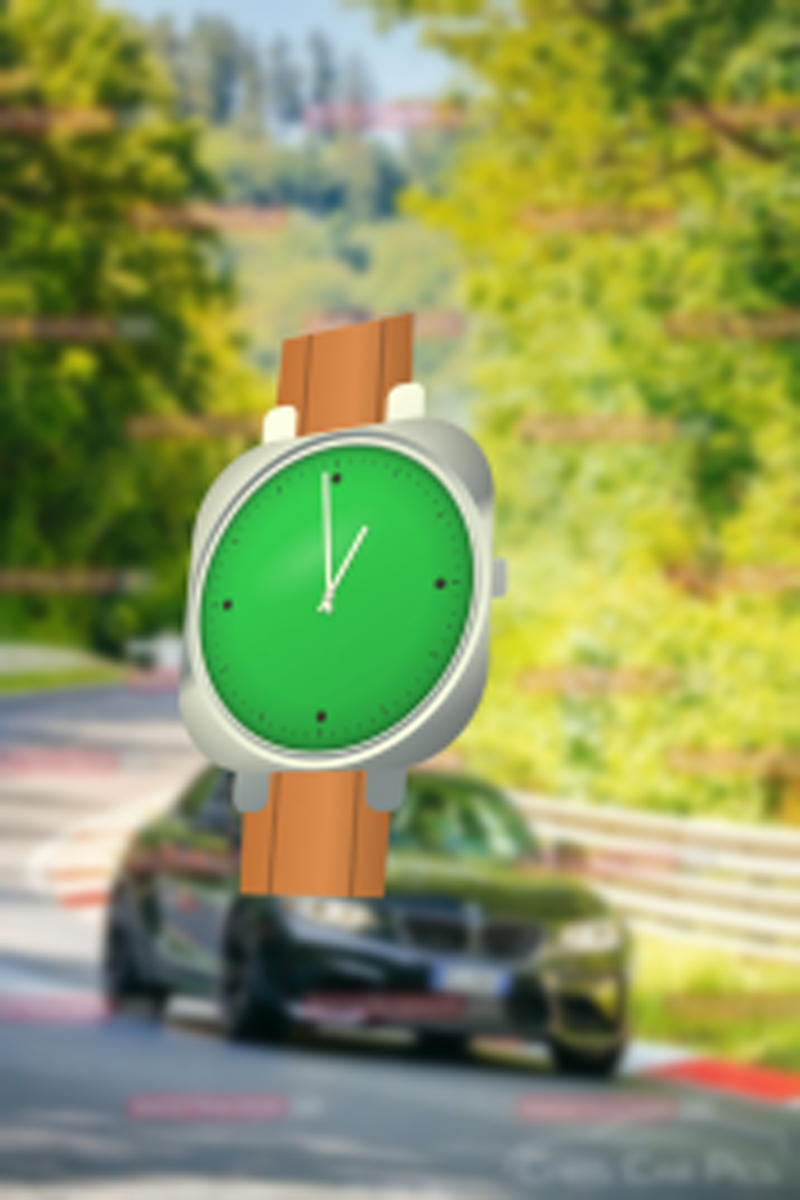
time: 12:59
